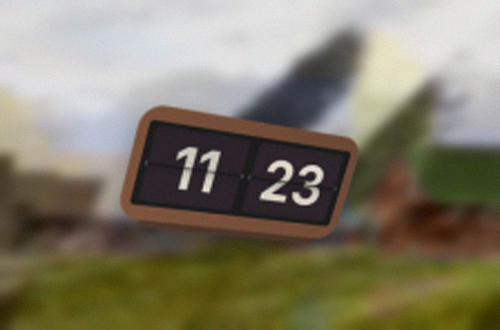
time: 11:23
